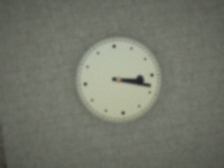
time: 3:18
